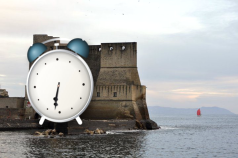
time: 6:32
